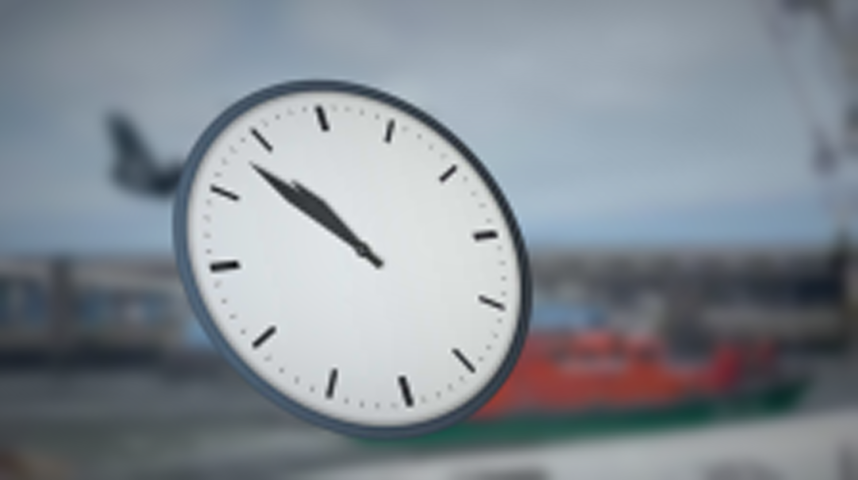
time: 10:53
